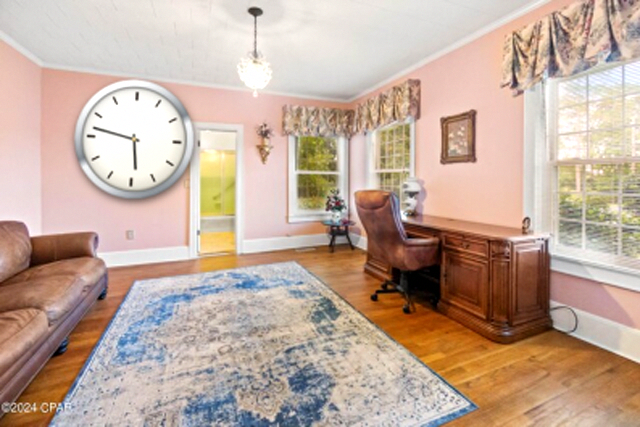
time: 5:47
